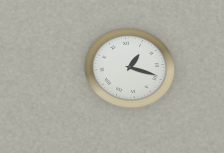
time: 1:19
